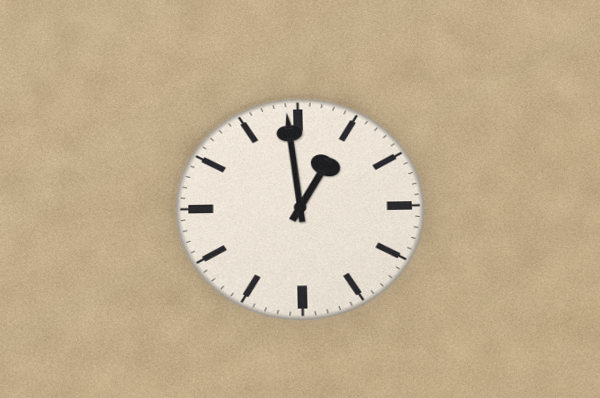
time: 12:59
